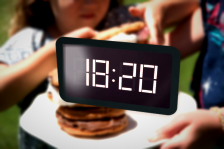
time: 18:20
